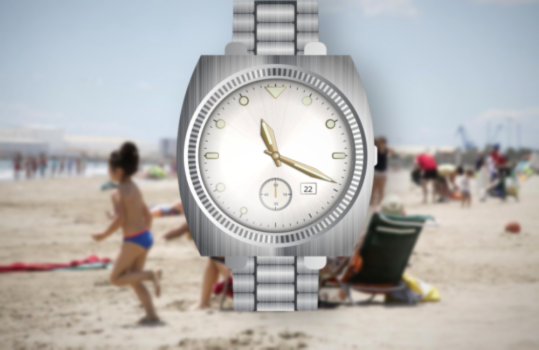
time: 11:19
